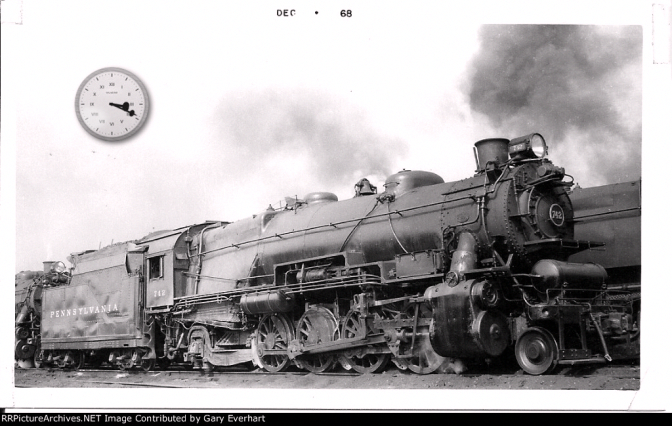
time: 3:19
